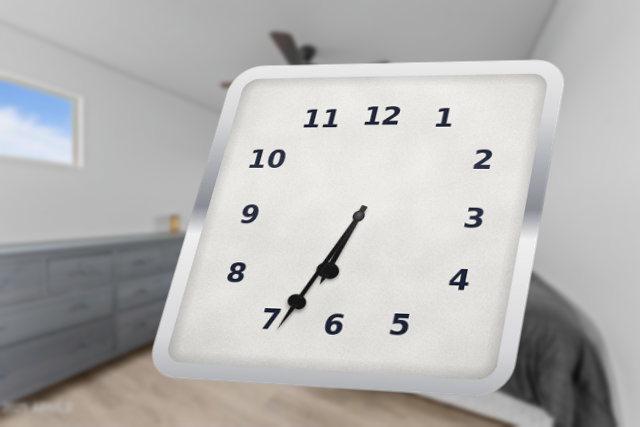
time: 6:34
